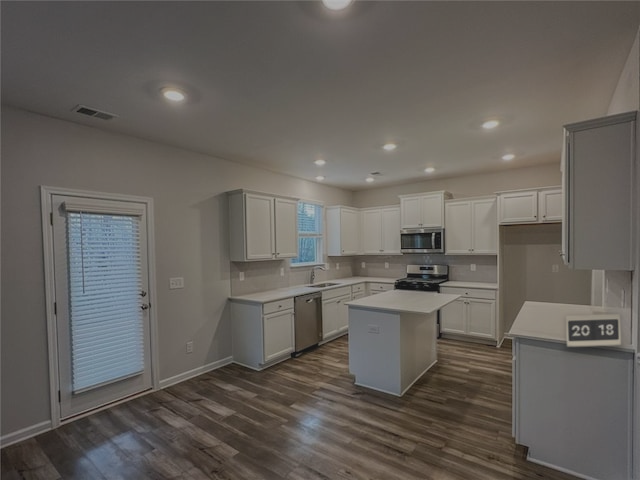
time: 20:18
